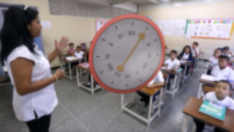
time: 7:05
